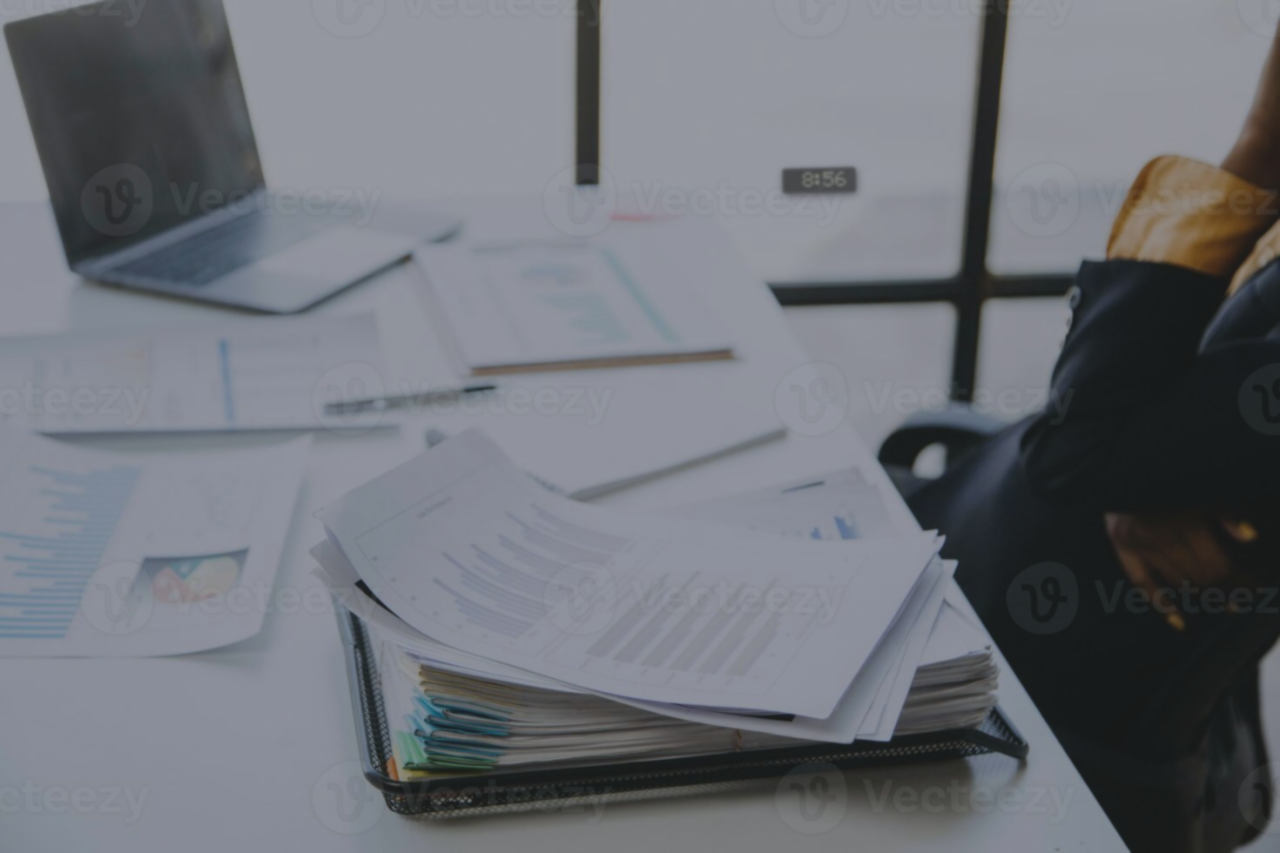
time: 8:56
